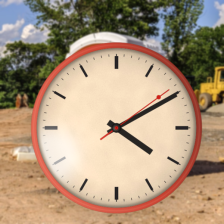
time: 4:10:09
